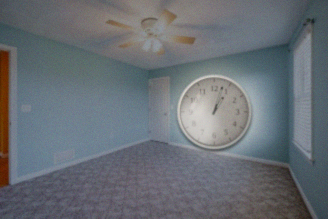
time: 1:03
